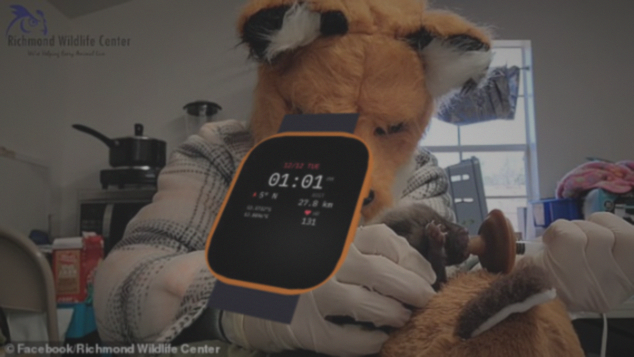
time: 1:01
